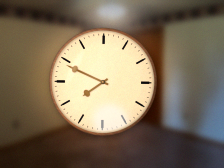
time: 7:49
